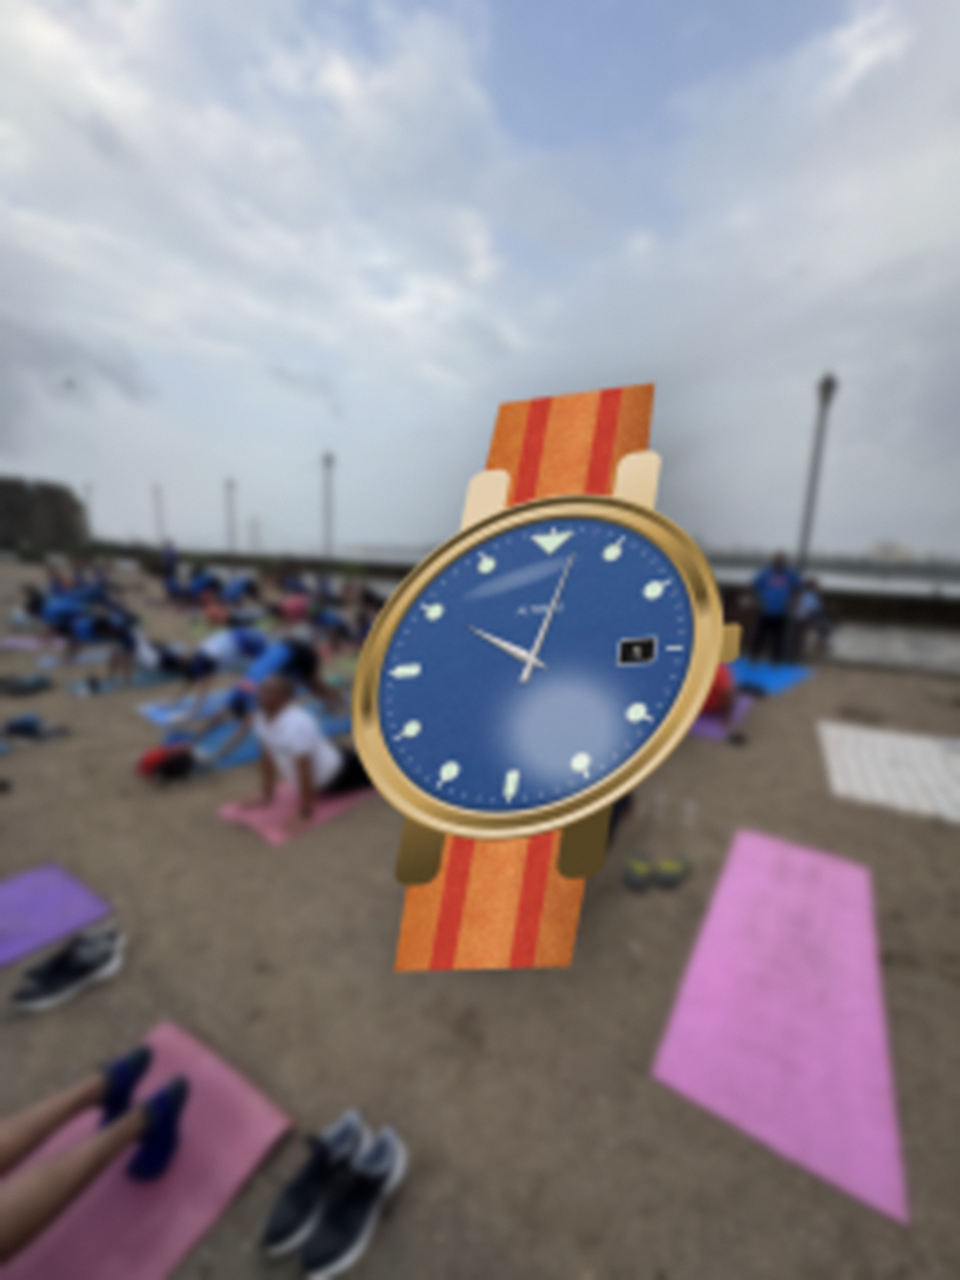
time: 10:02
